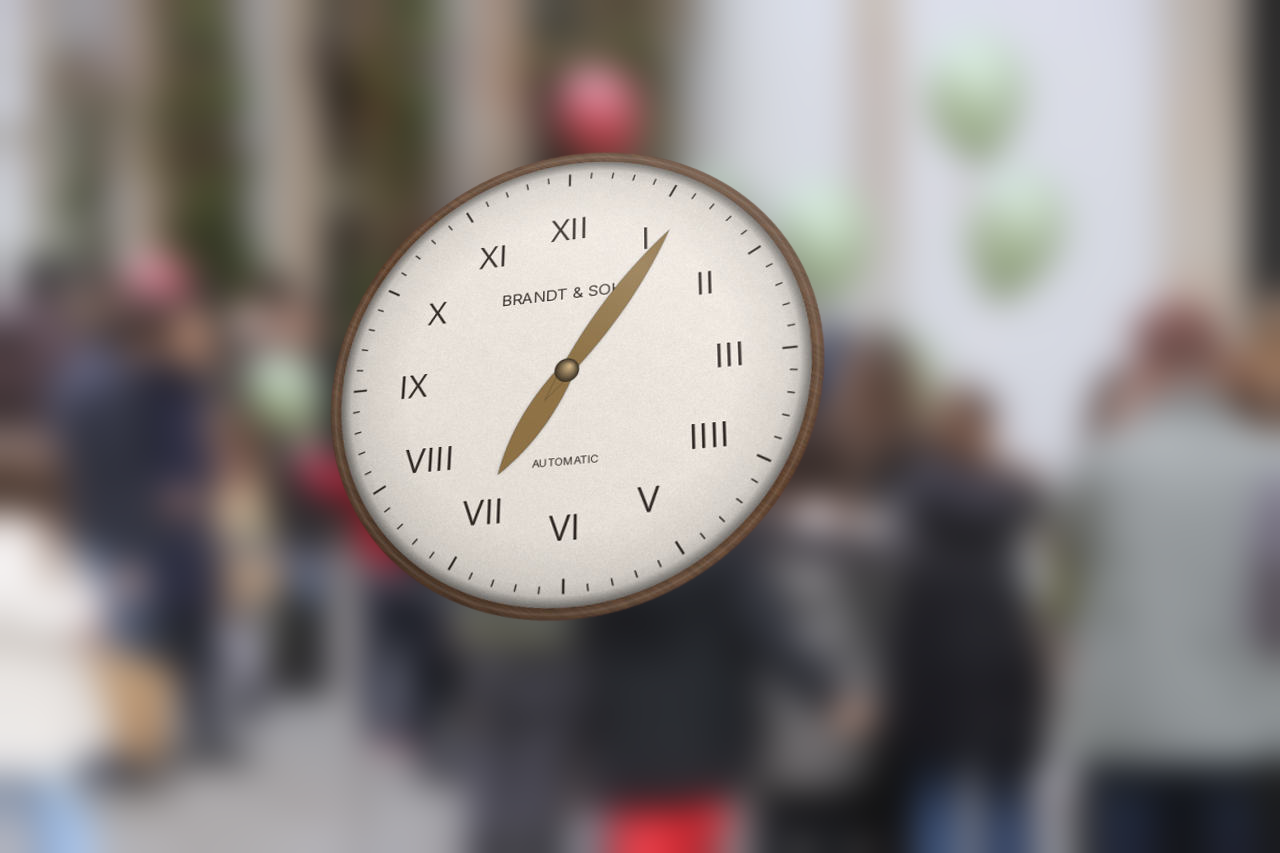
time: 7:06
